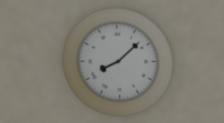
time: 8:08
